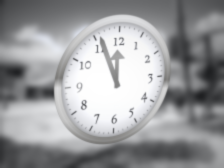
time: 11:56
